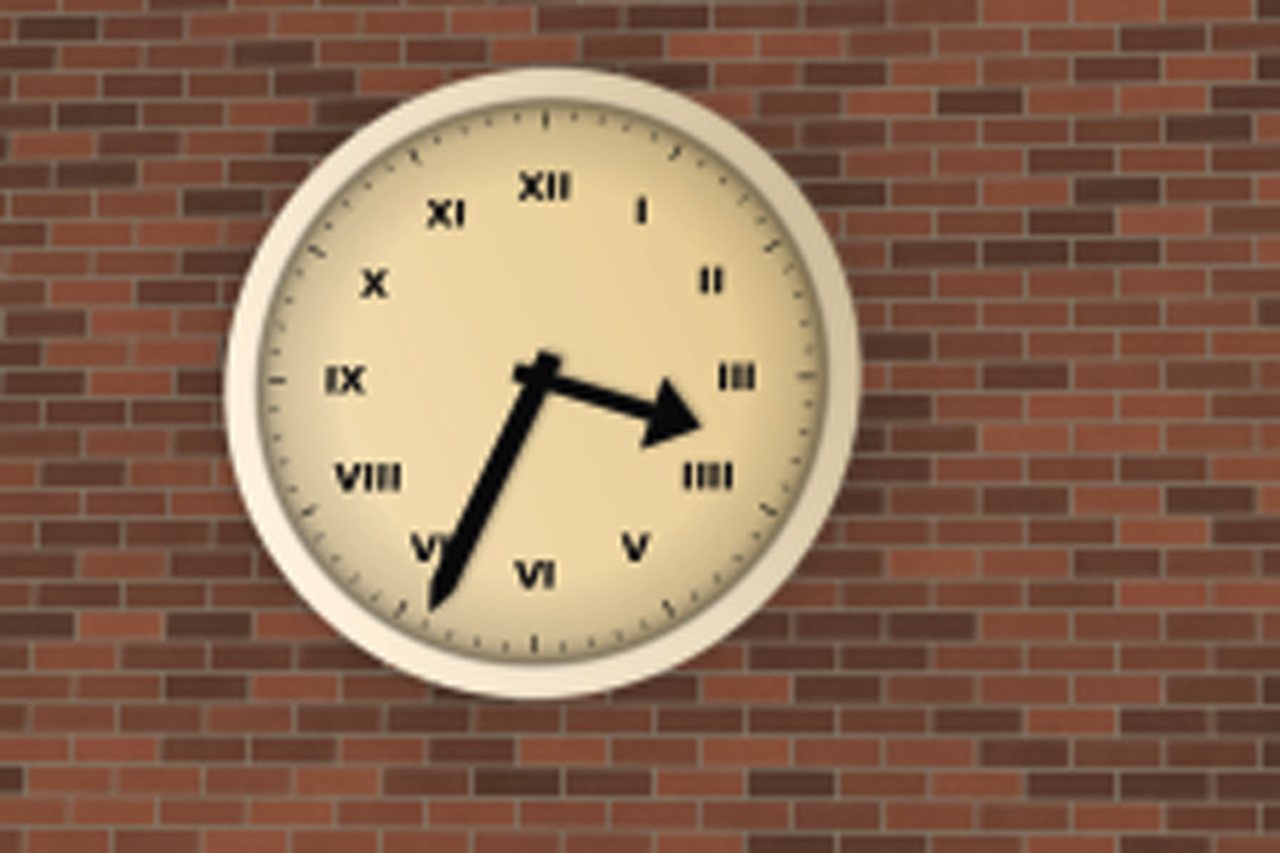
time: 3:34
